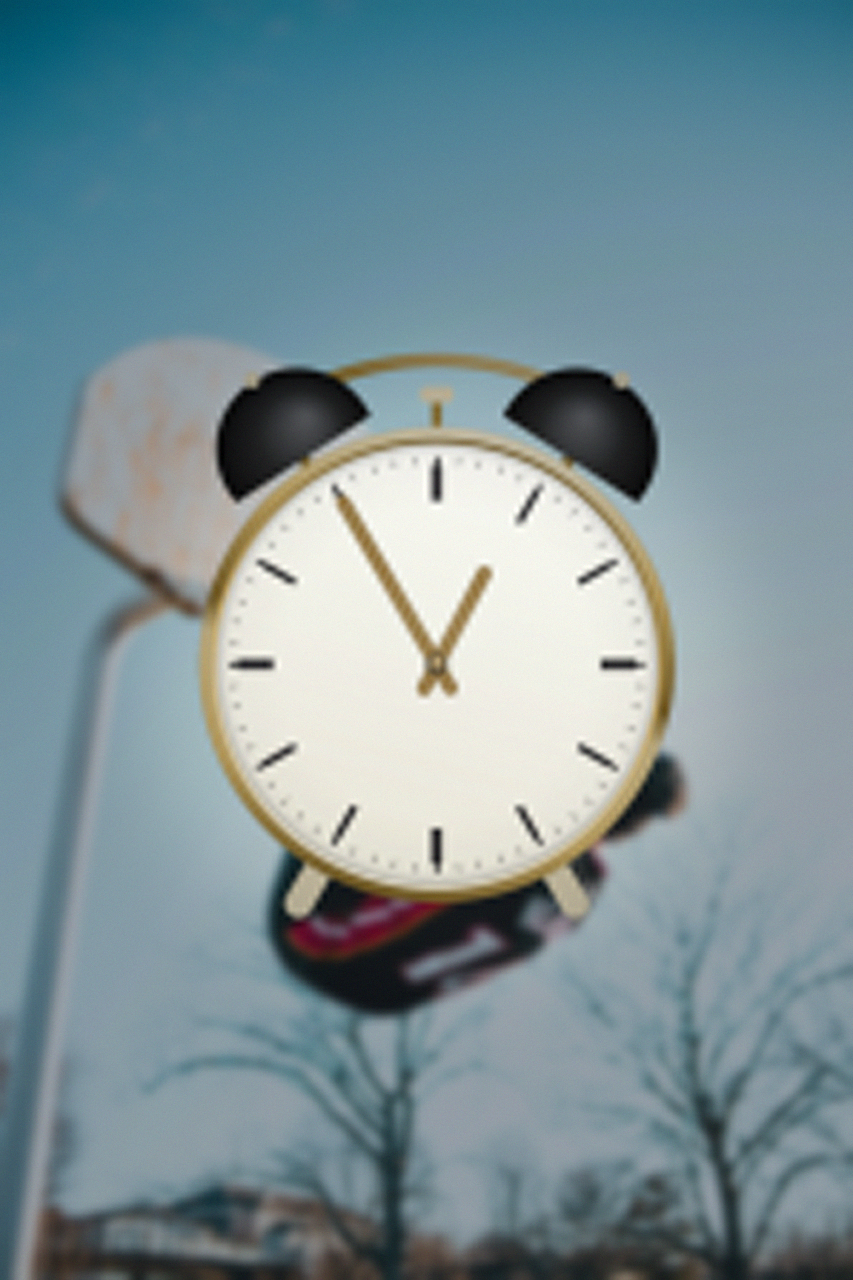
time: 12:55
